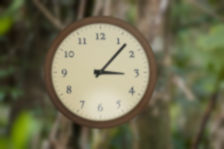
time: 3:07
